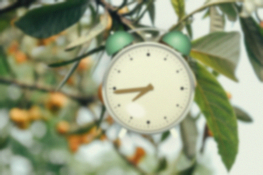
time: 7:44
